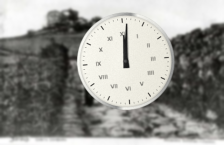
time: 12:01
